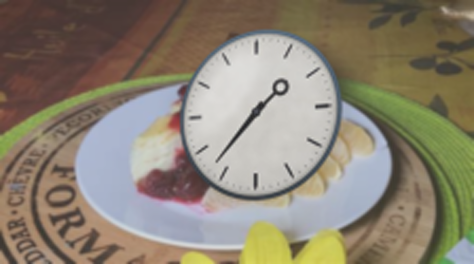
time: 1:37
